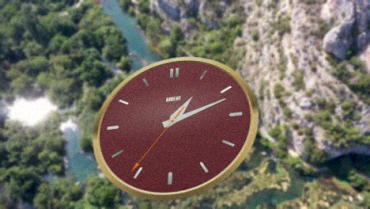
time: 1:11:36
